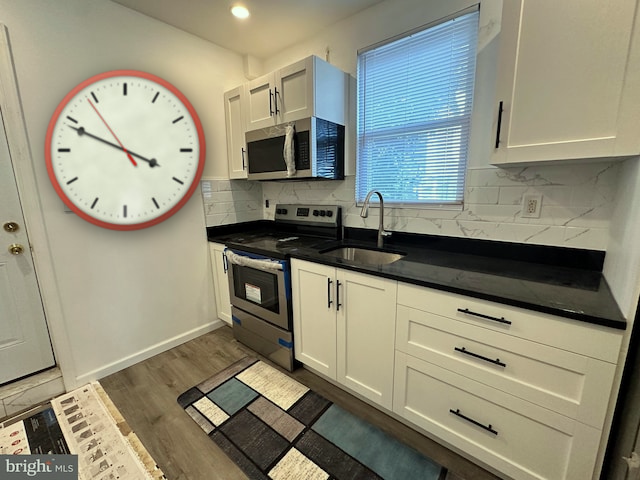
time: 3:48:54
